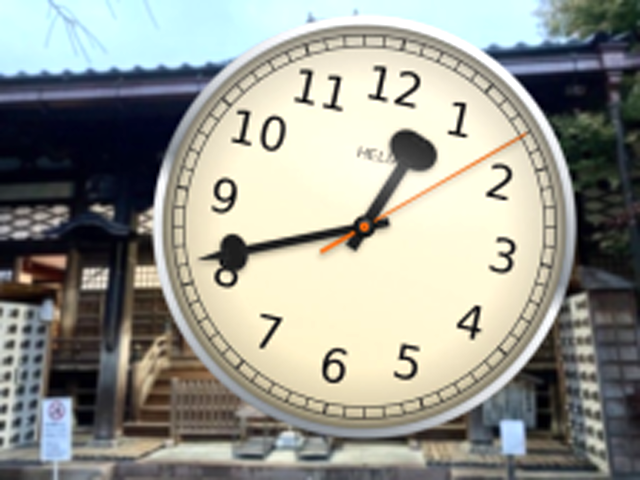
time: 12:41:08
